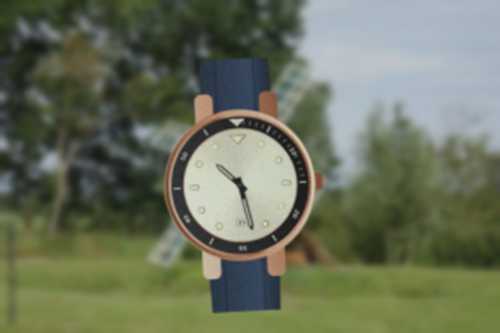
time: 10:28
